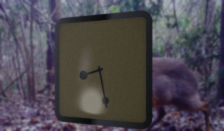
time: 8:28
